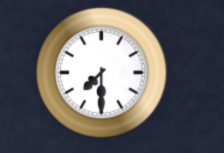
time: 7:30
